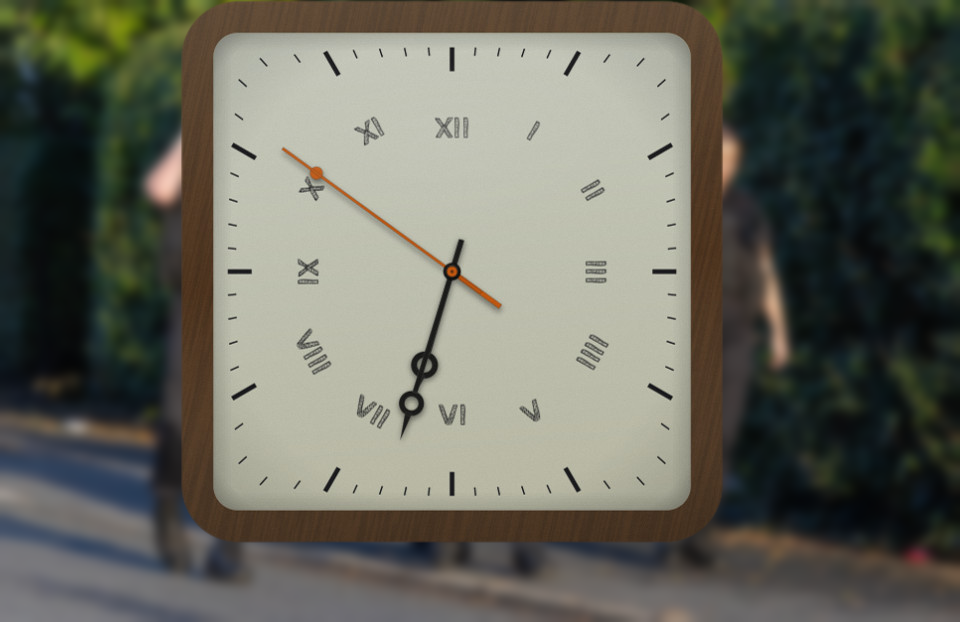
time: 6:32:51
